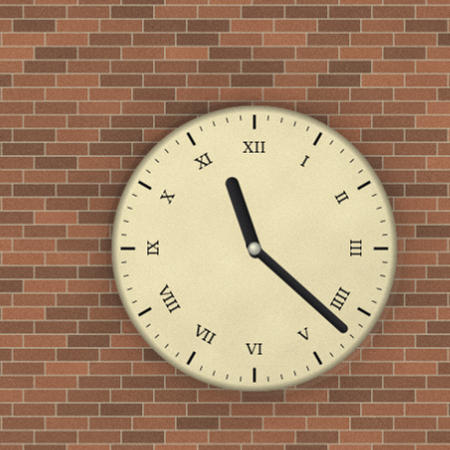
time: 11:22
